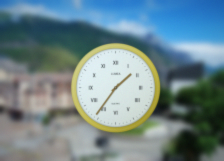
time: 1:36
